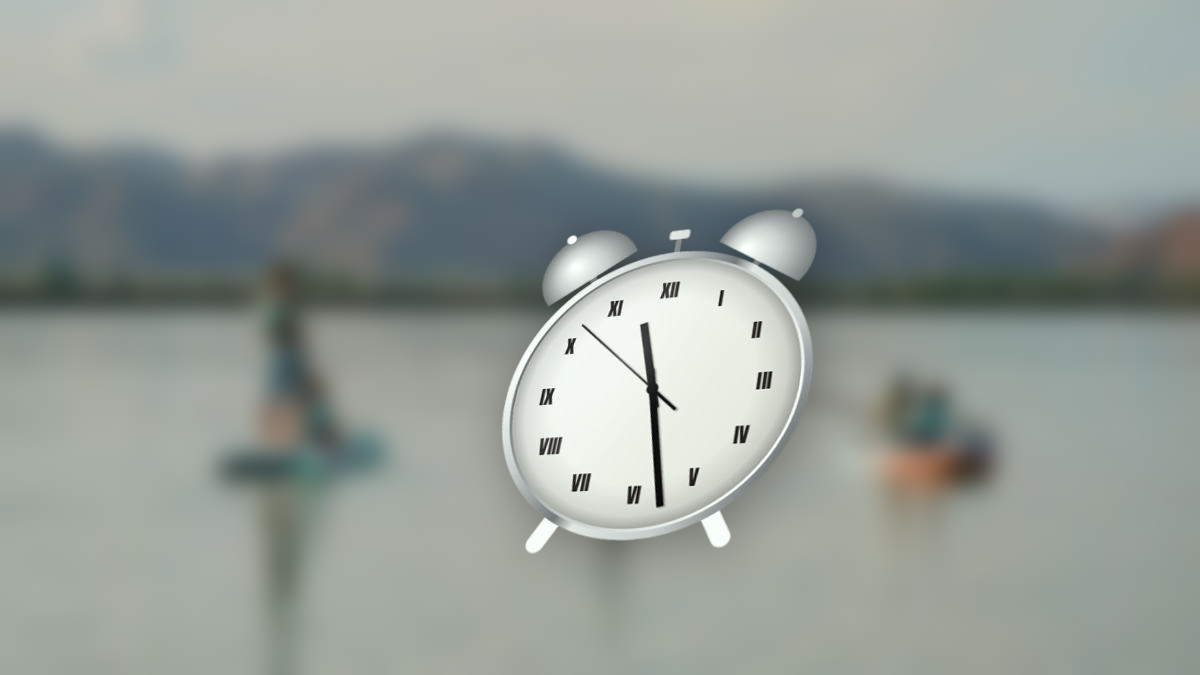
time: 11:27:52
